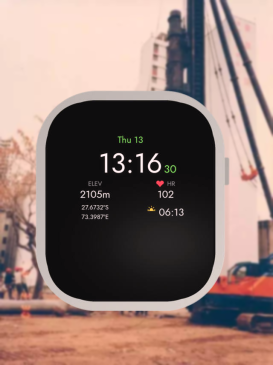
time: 13:16:30
